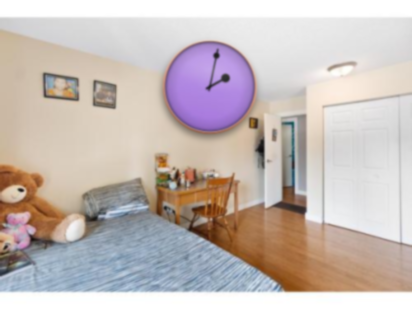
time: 2:02
